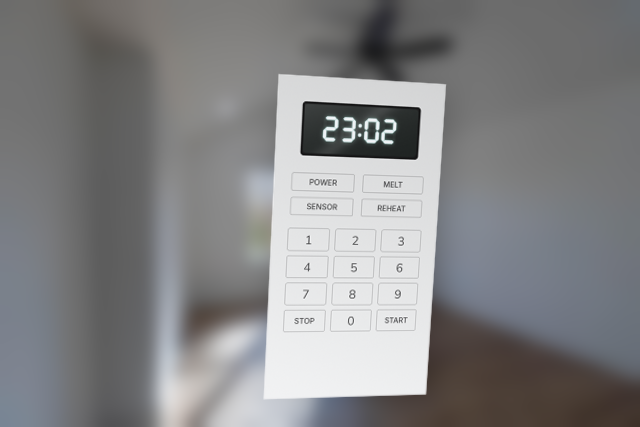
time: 23:02
